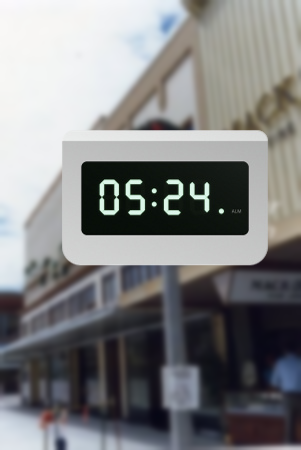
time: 5:24
